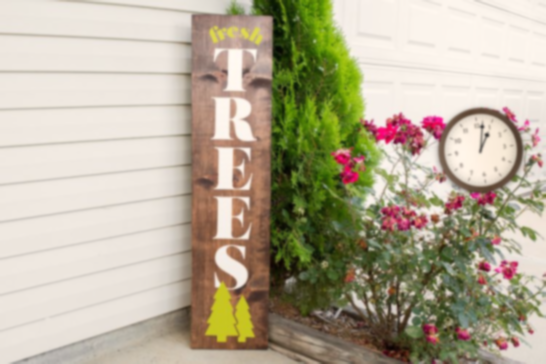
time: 1:02
